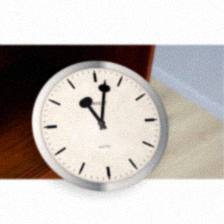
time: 11:02
